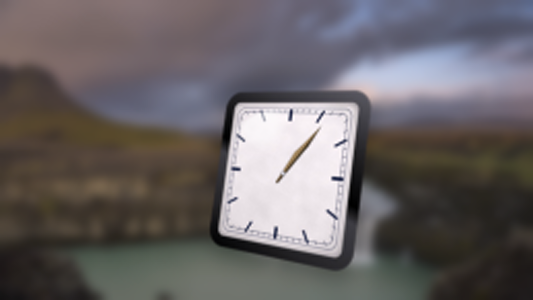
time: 1:06
